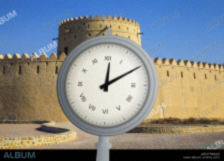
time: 12:10
